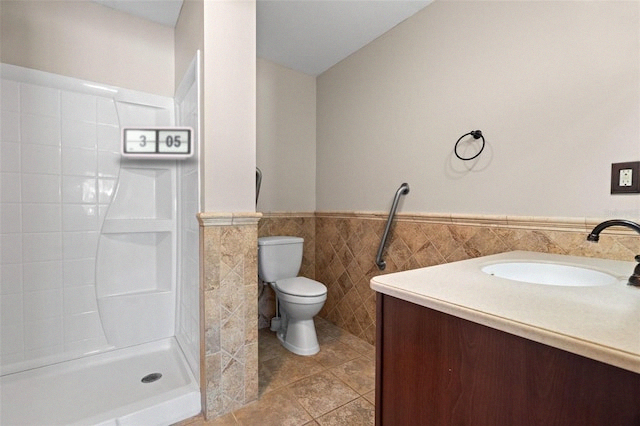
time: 3:05
